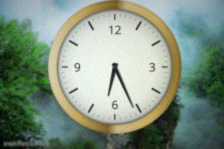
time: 6:26
